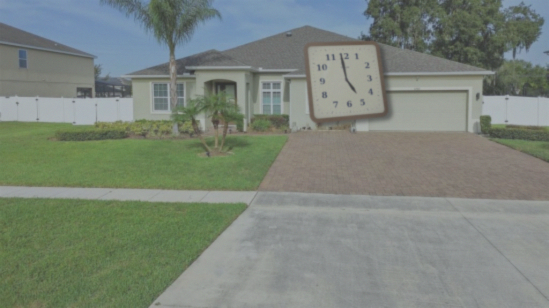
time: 4:59
